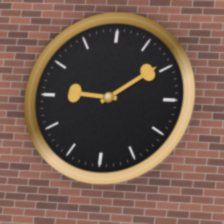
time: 9:09
